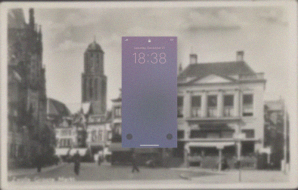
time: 18:38
